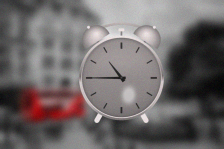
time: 10:45
